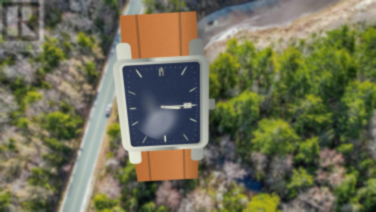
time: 3:15
